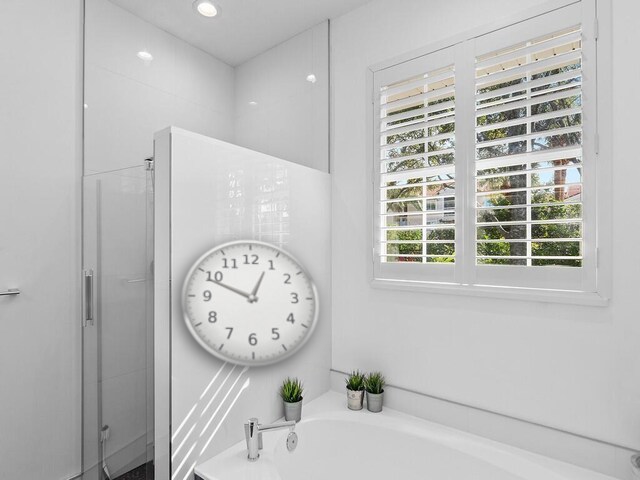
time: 12:49
